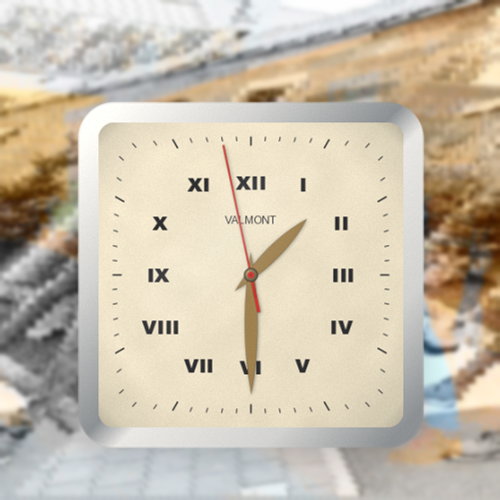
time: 1:29:58
